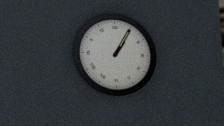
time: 1:05
